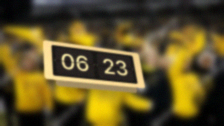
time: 6:23
